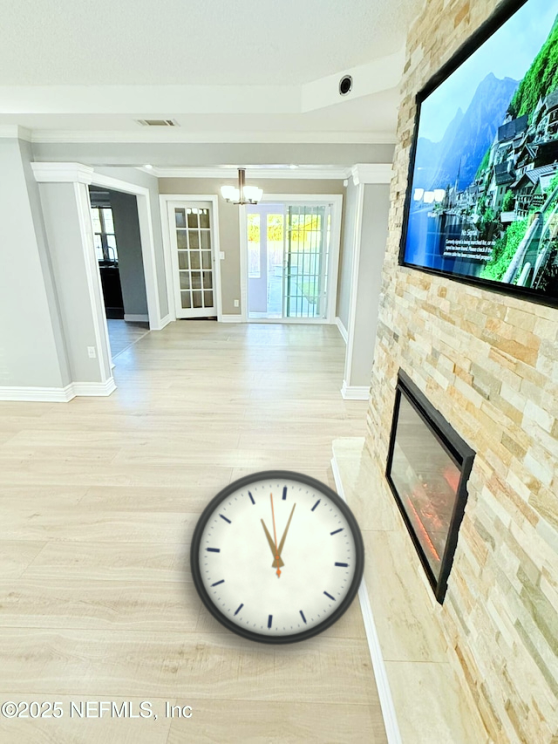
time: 11:01:58
